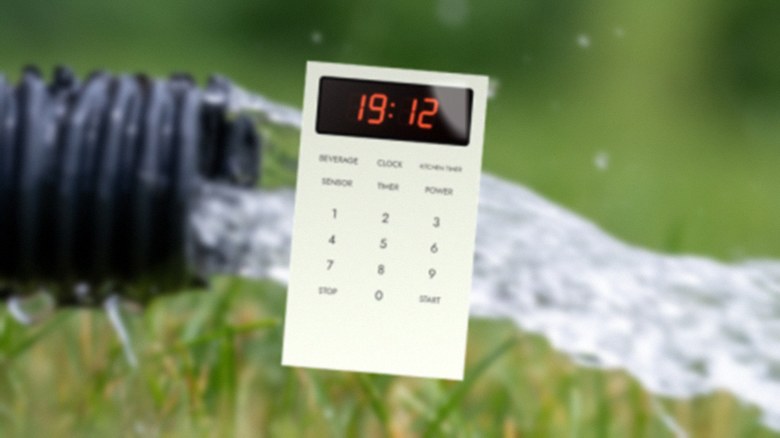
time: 19:12
